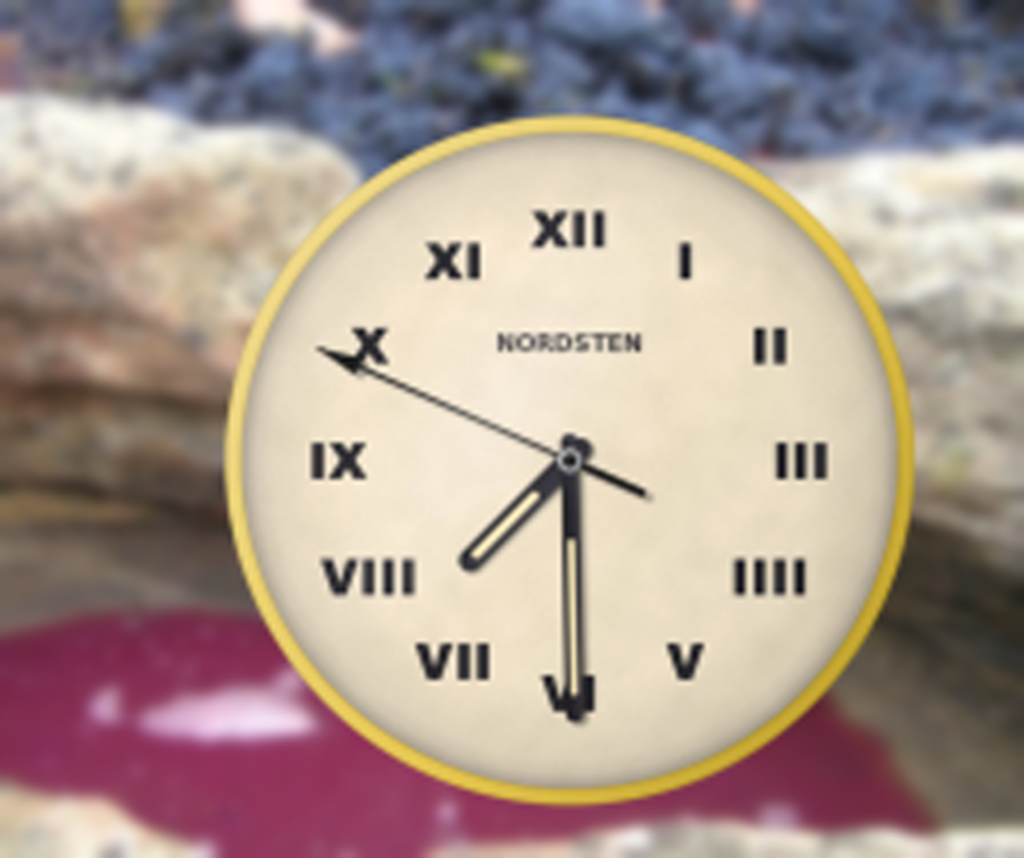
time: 7:29:49
